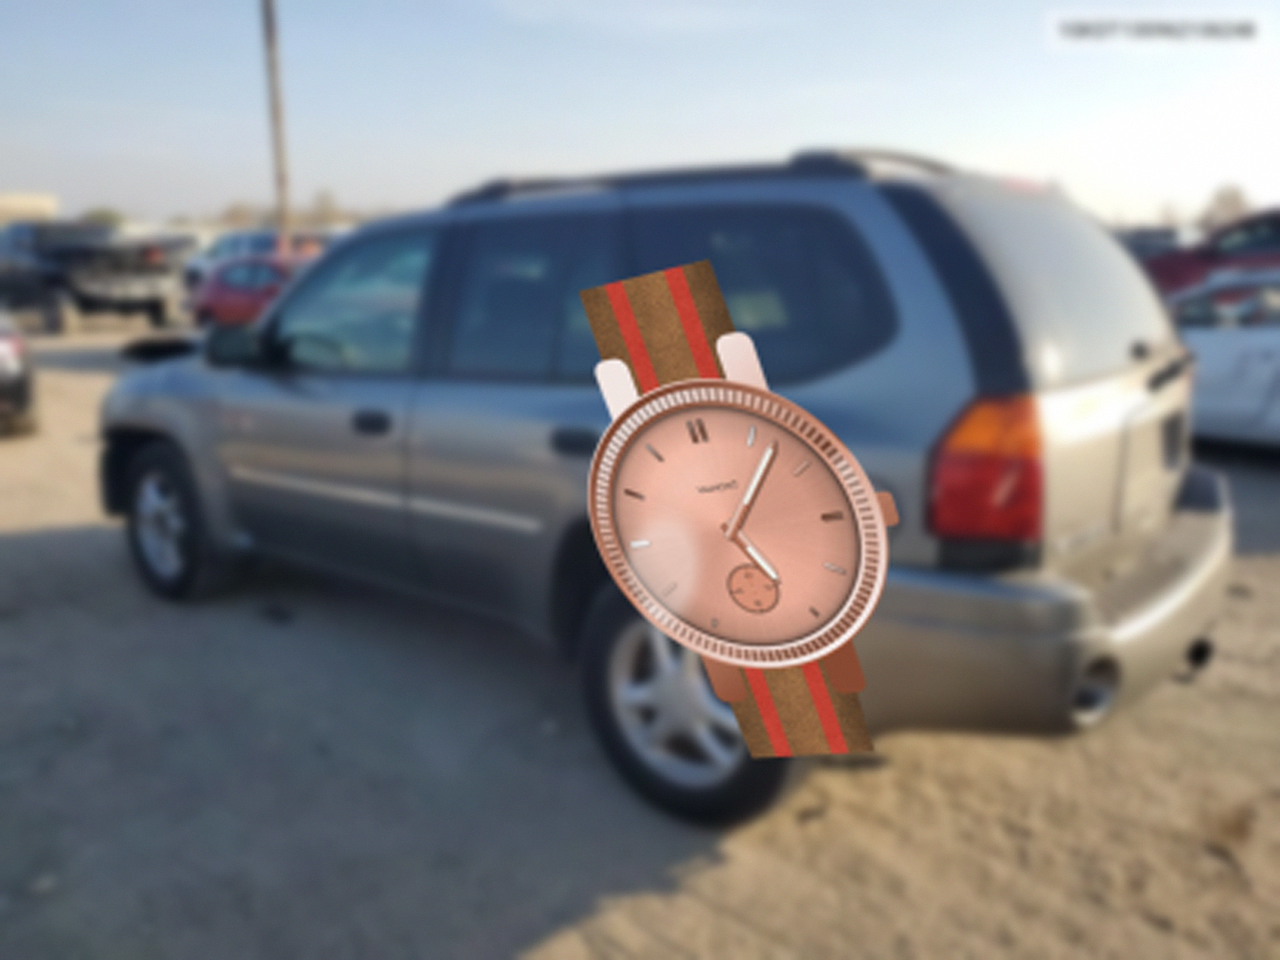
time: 5:07
